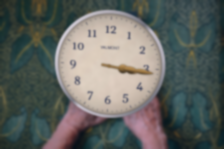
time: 3:16
